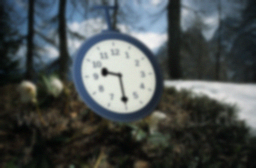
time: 9:30
